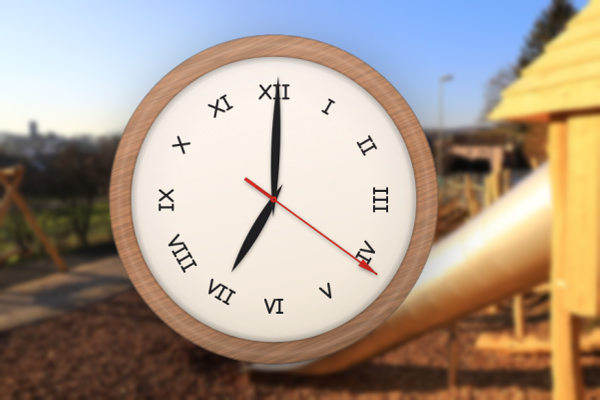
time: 7:00:21
